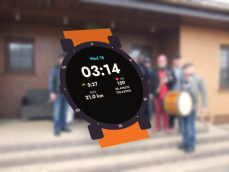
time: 3:14
